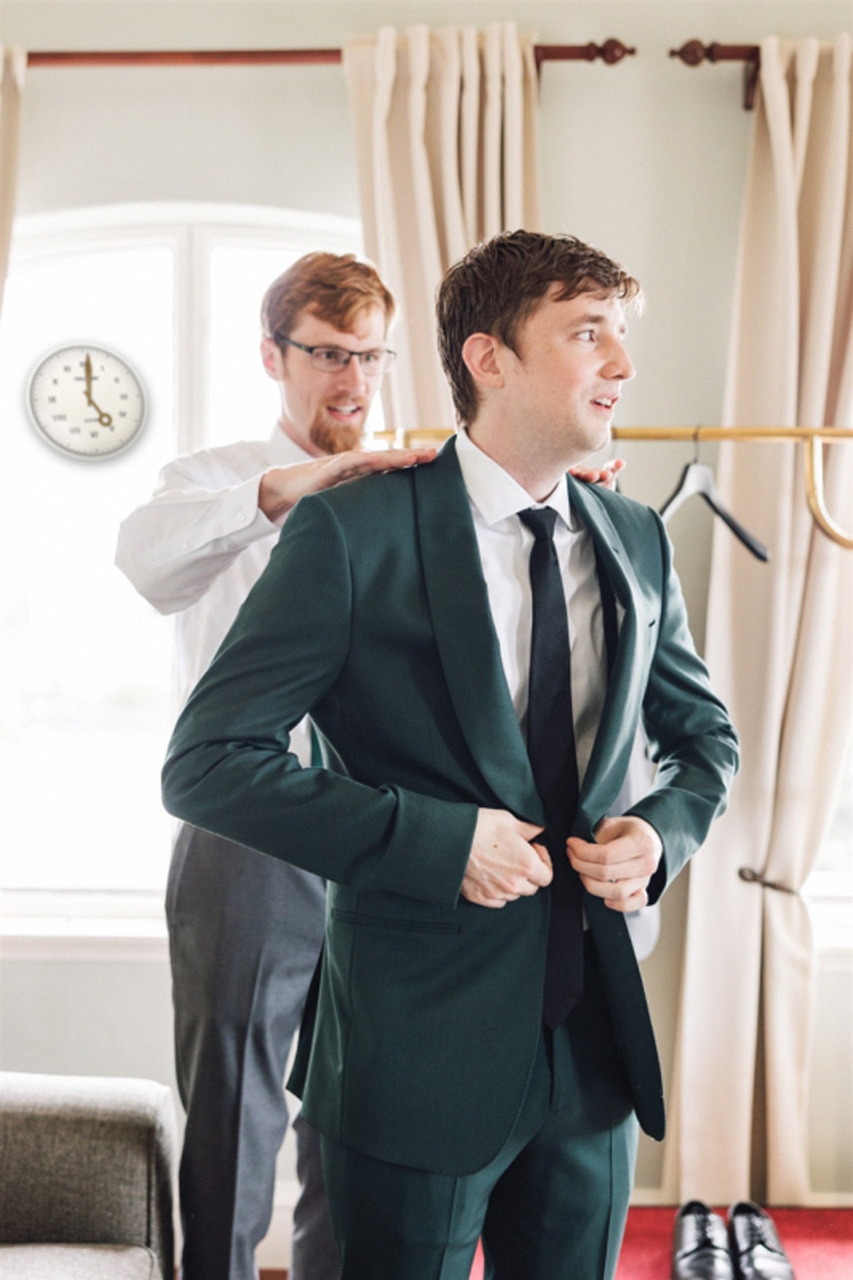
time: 5:01
